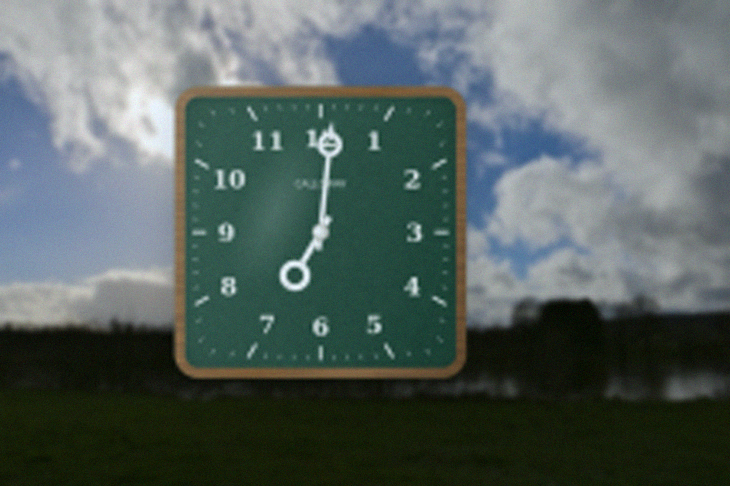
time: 7:01
